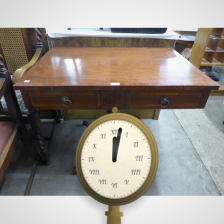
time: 12:02
